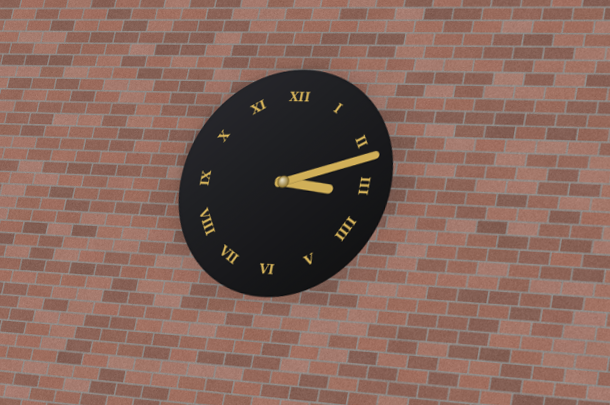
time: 3:12
